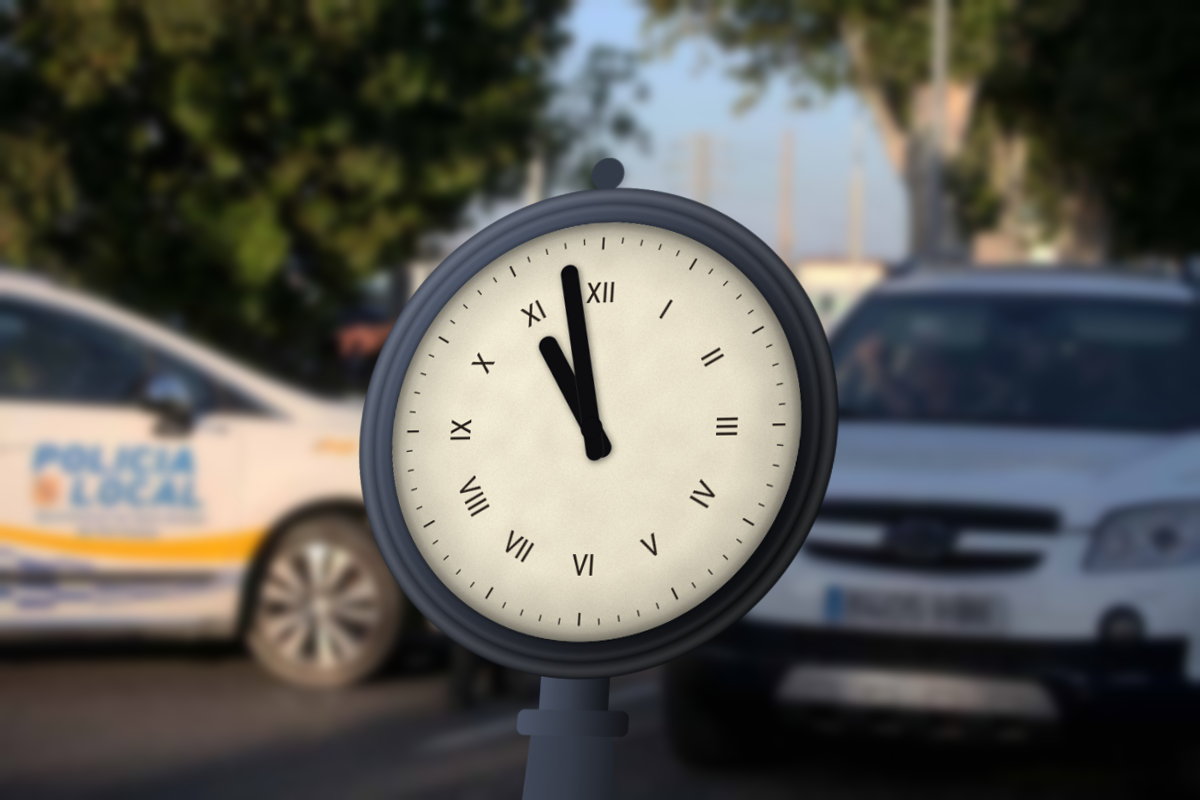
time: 10:58
